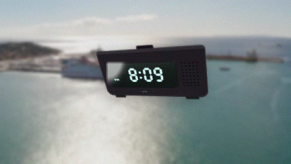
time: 8:09
